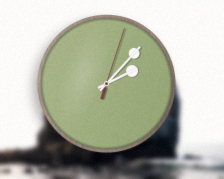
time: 2:07:03
